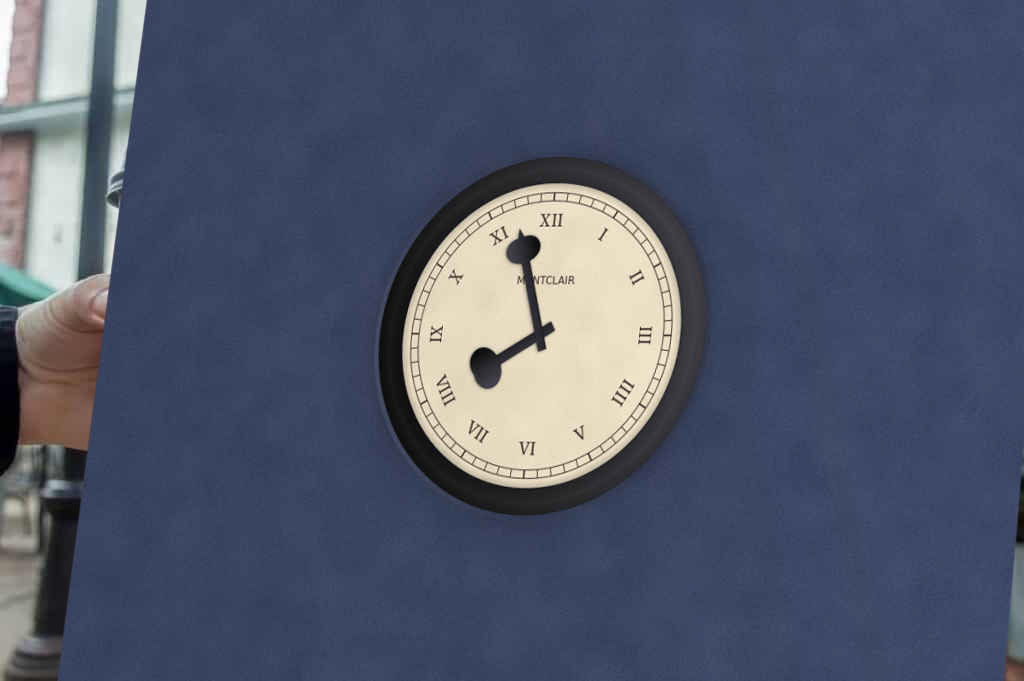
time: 7:57
